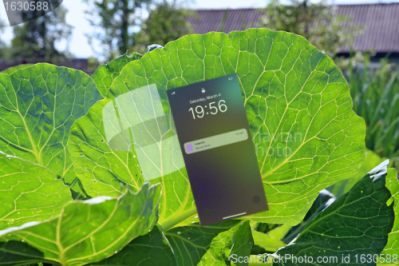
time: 19:56
